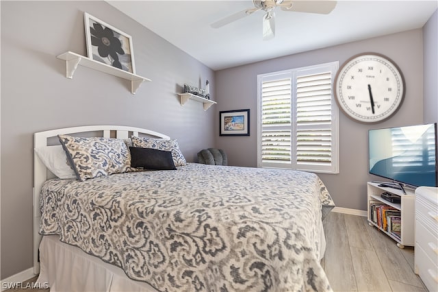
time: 5:28
